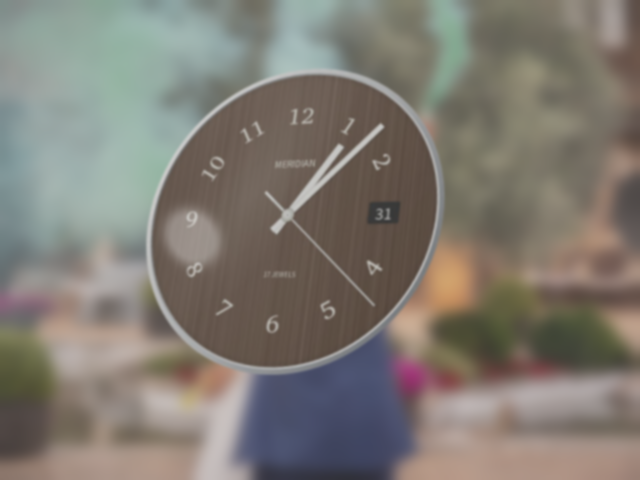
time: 1:07:22
